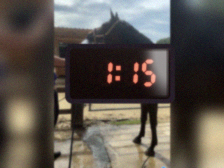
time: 1:15
